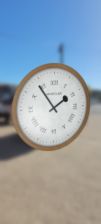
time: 1:54
